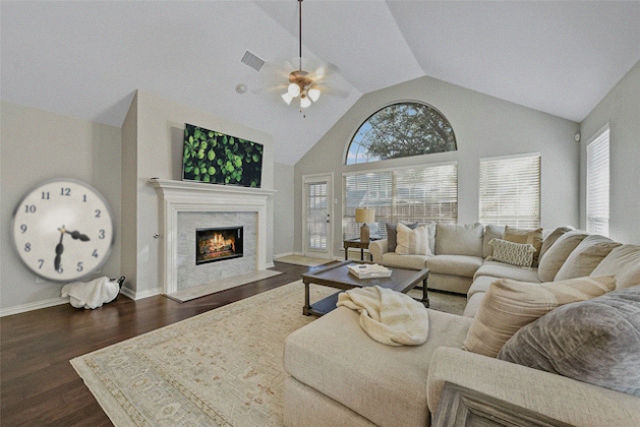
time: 3:31
